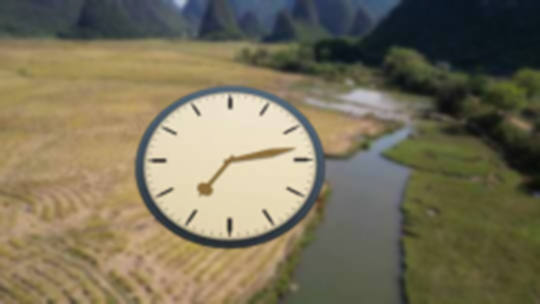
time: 7:13
